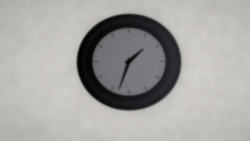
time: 1:33
